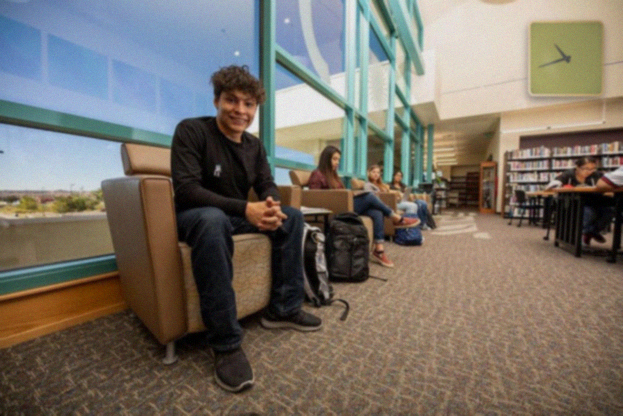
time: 10:42
